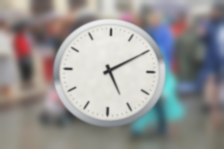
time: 5:10
